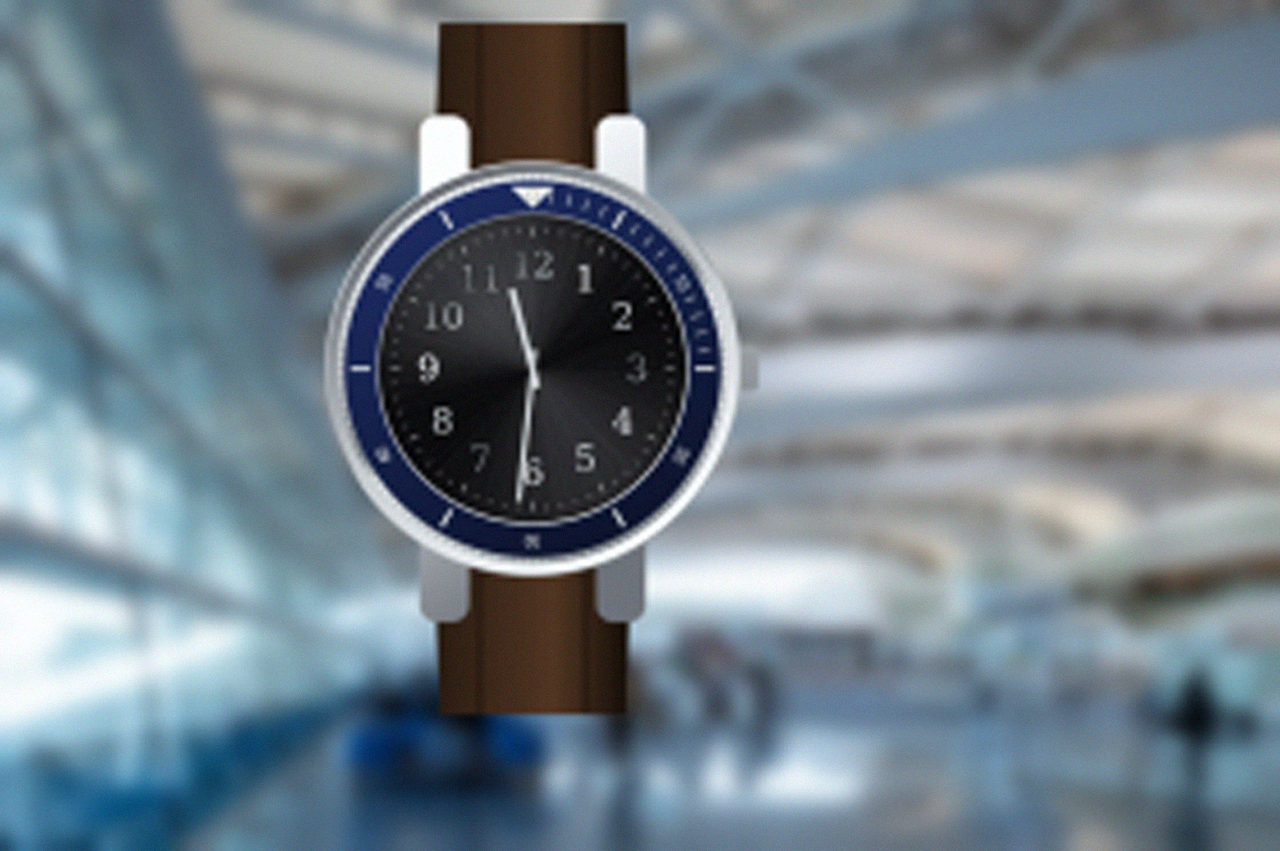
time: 11:31
